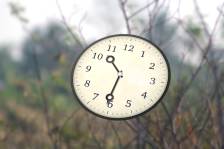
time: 10:31
